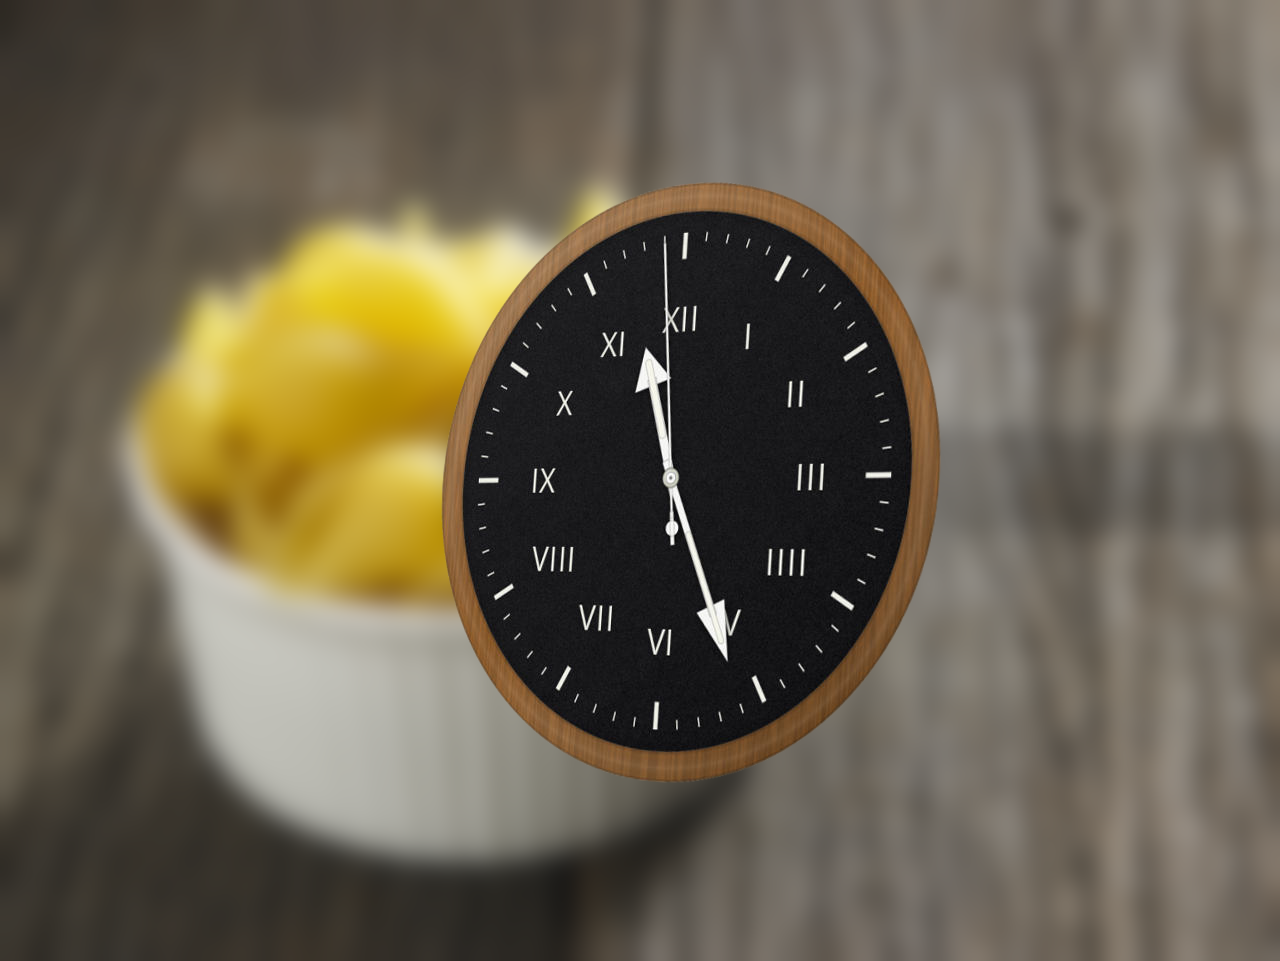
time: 11:25:59
